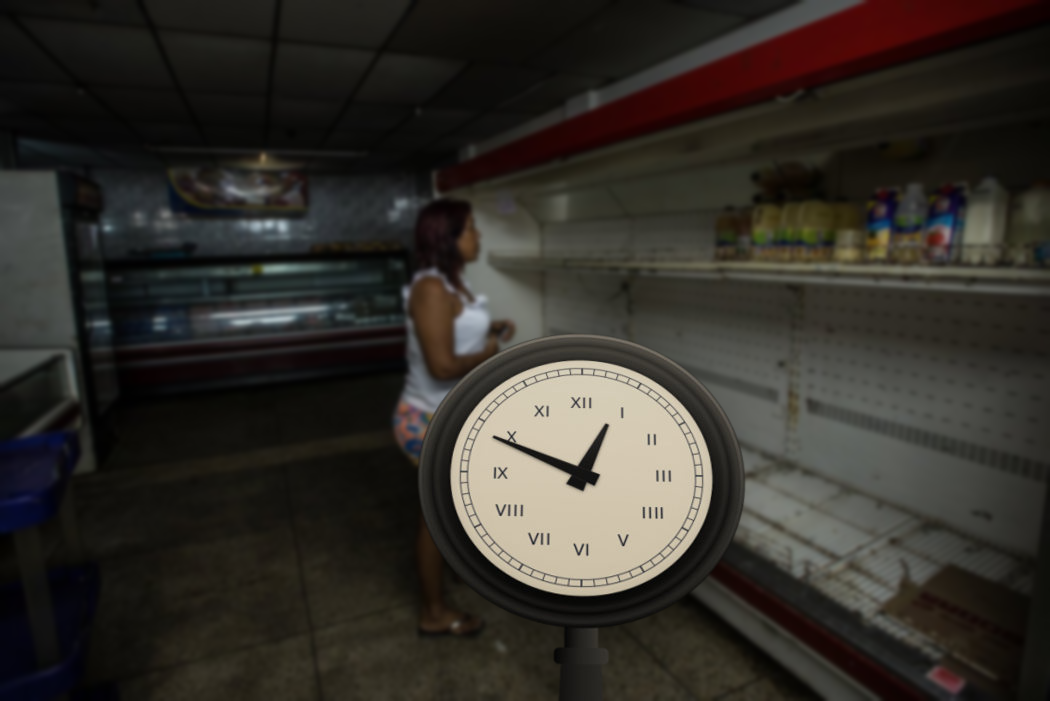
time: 12:49
